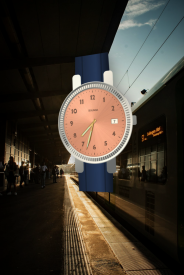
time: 7:33
